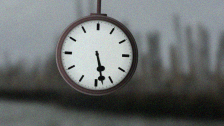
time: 5:28
